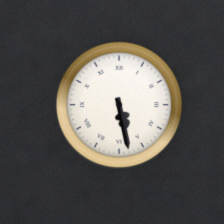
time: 5:28
